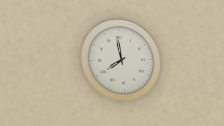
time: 7:59
